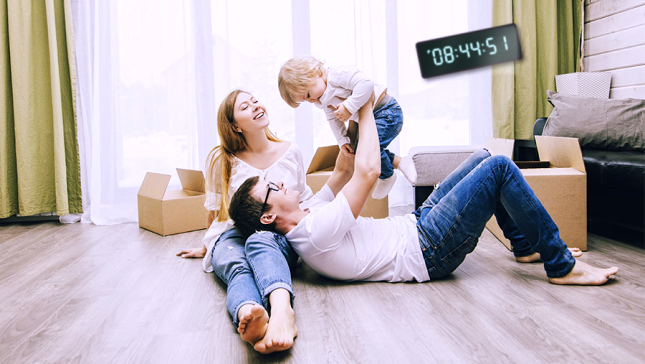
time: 8:44:51
